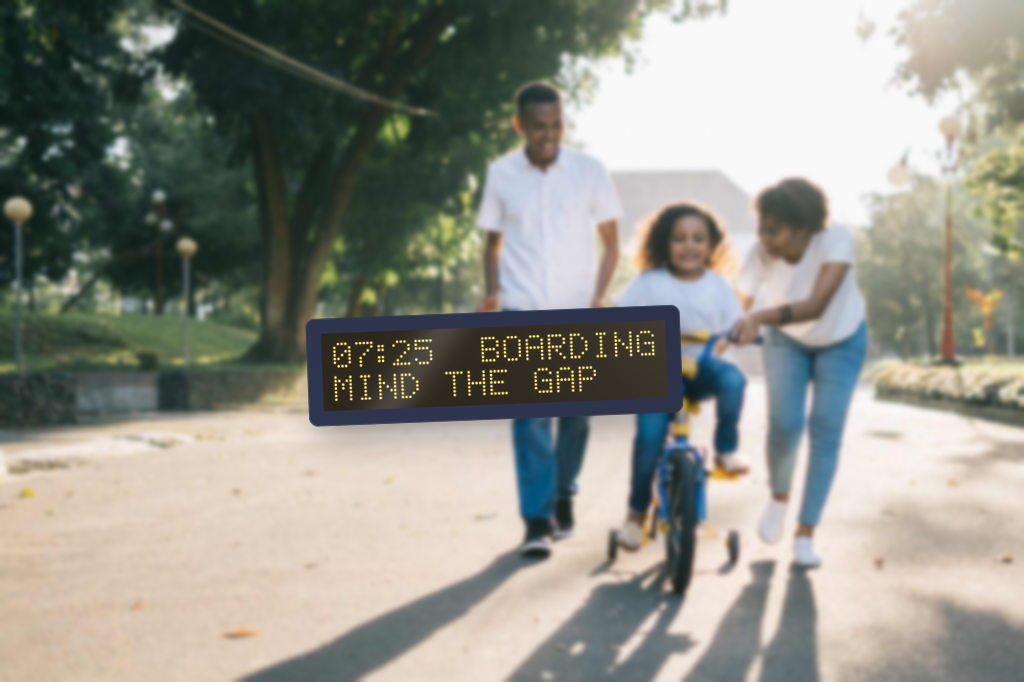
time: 7:25
